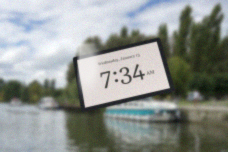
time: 7:34
